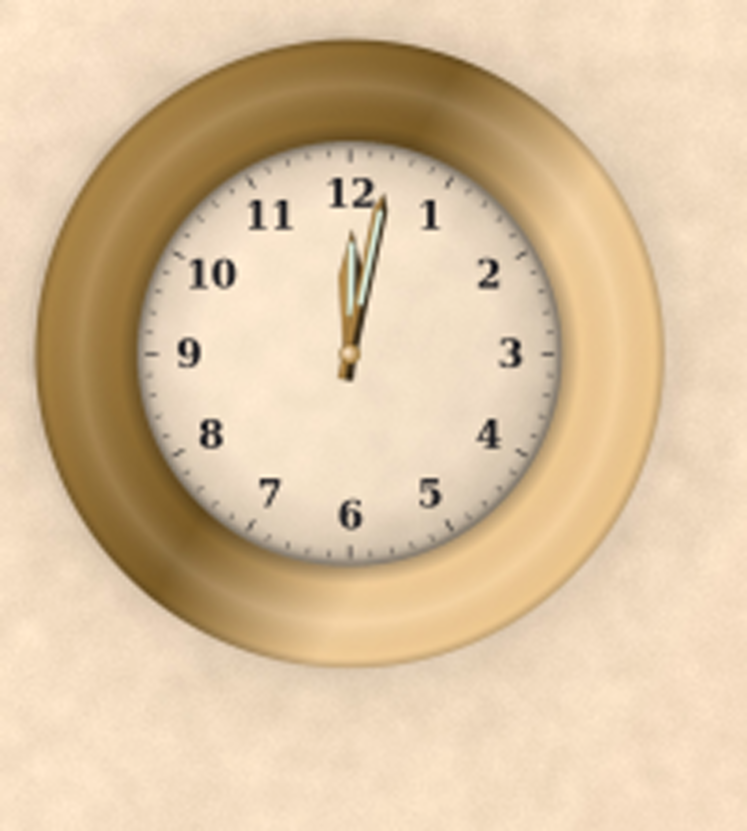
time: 12:02
